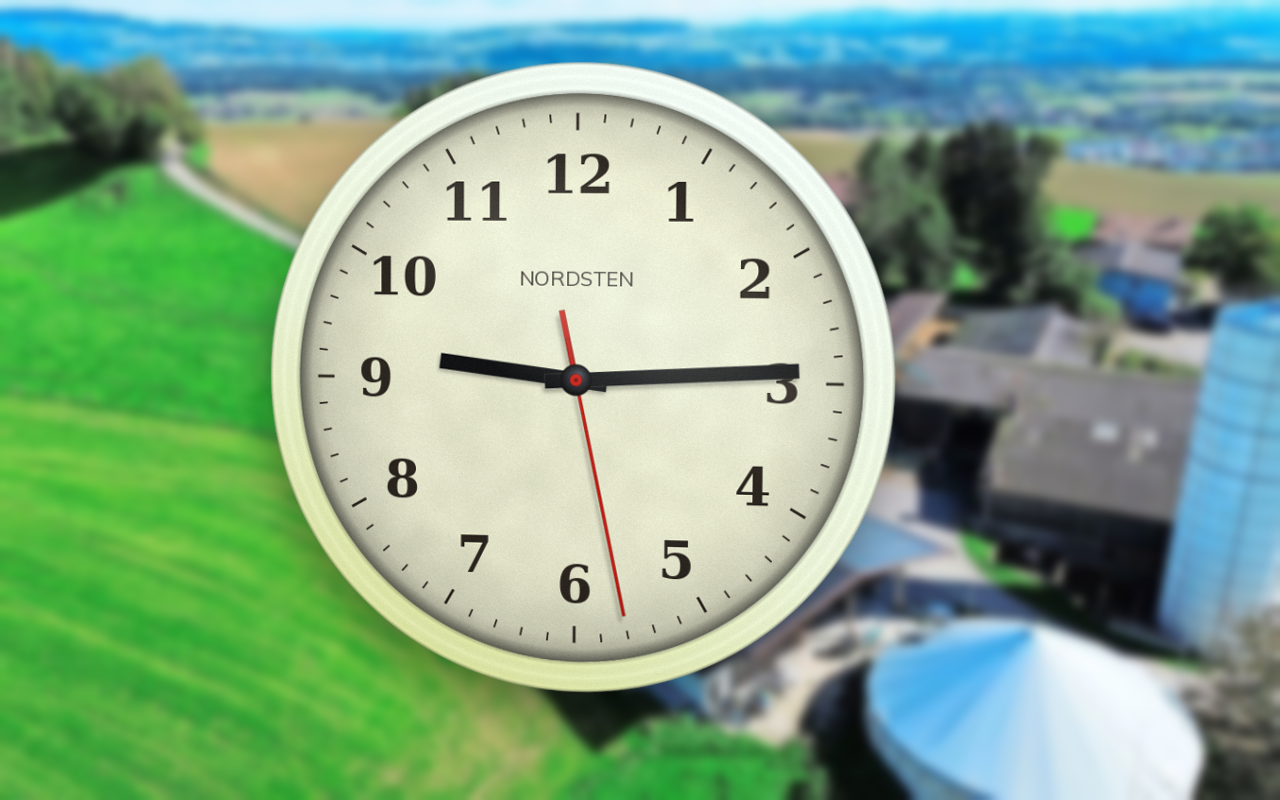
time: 9:14:28
